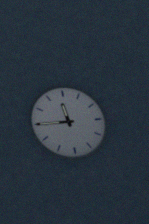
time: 11:45
